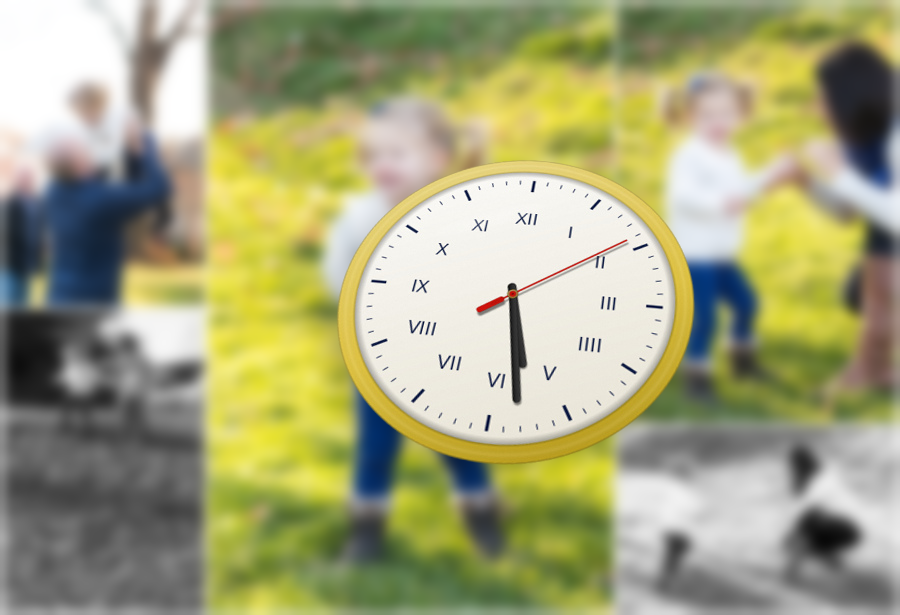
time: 5:28:09
